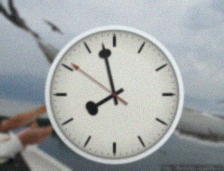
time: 7:57:51
